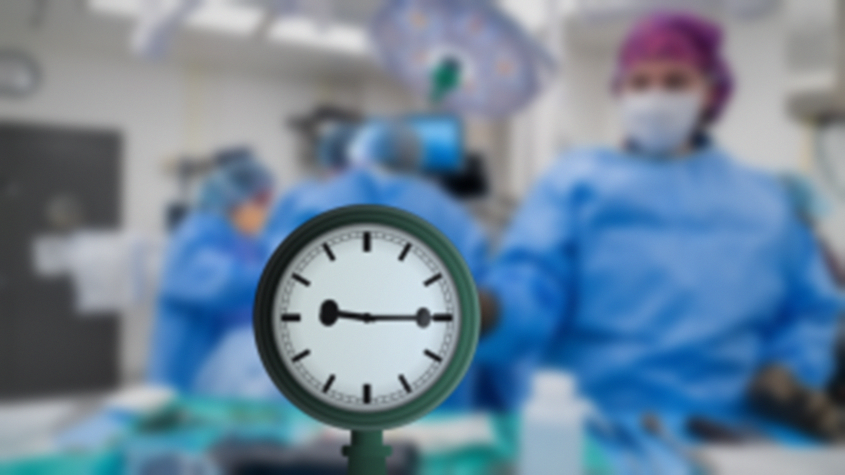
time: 9:15
